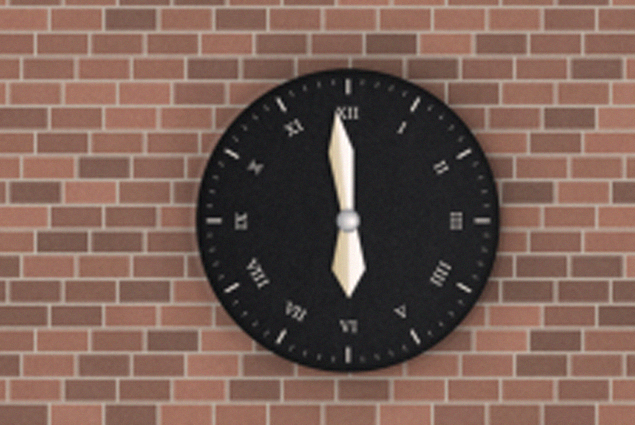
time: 5:59
